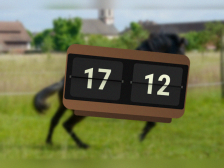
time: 17:12
